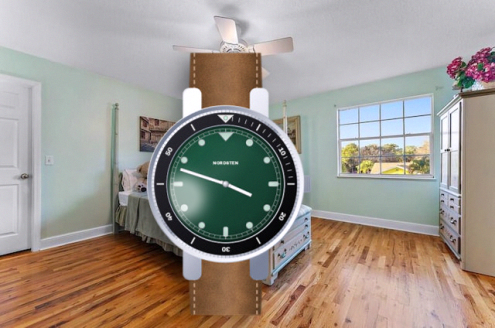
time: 3:48
